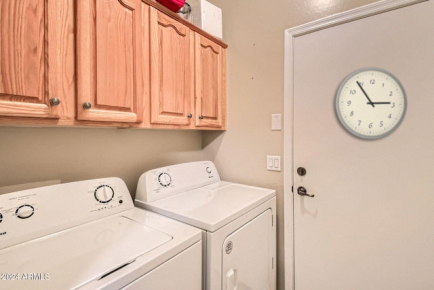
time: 2:54
